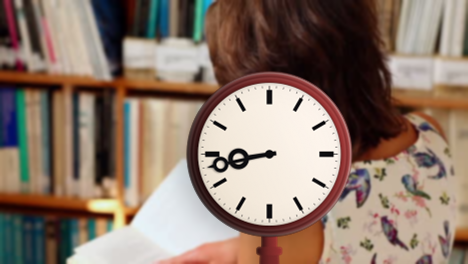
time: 8:43
